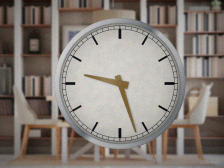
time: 9:27
